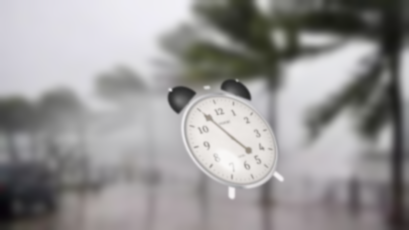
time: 4:55
